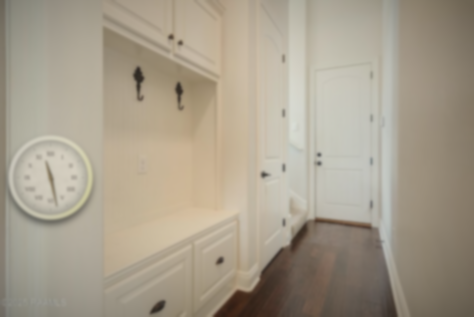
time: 11:28
